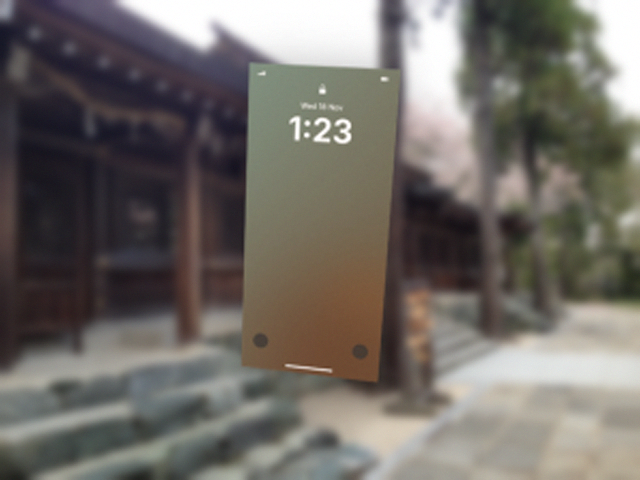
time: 1:23
